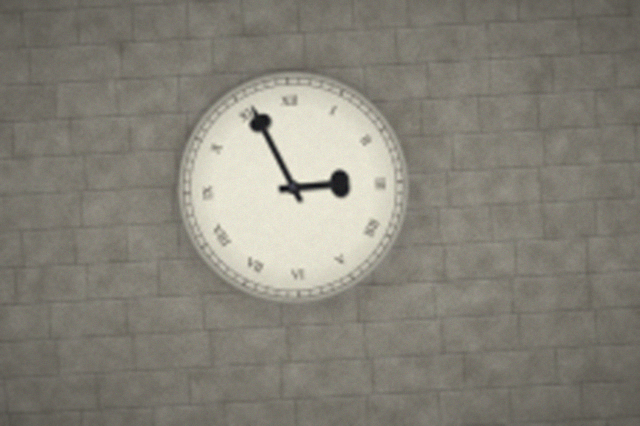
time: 2:56
